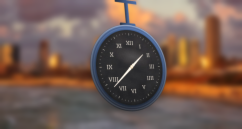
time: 1:38
